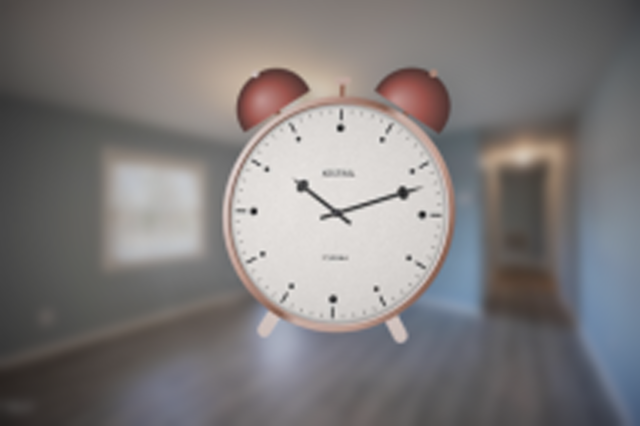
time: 10:12
